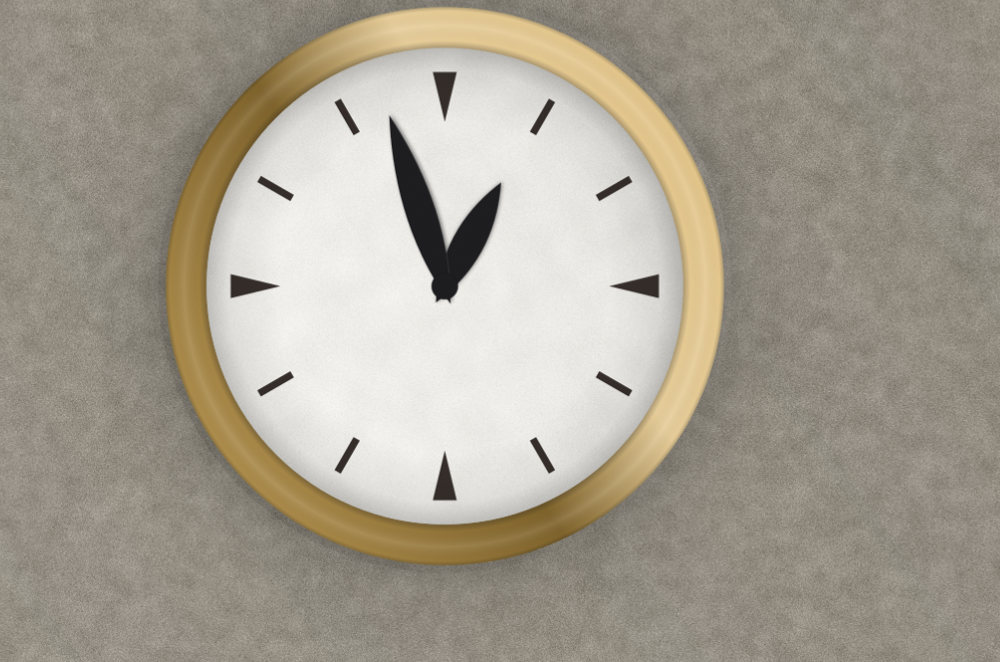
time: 12:57
